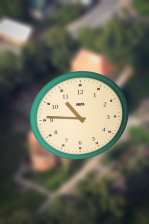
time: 10:46
